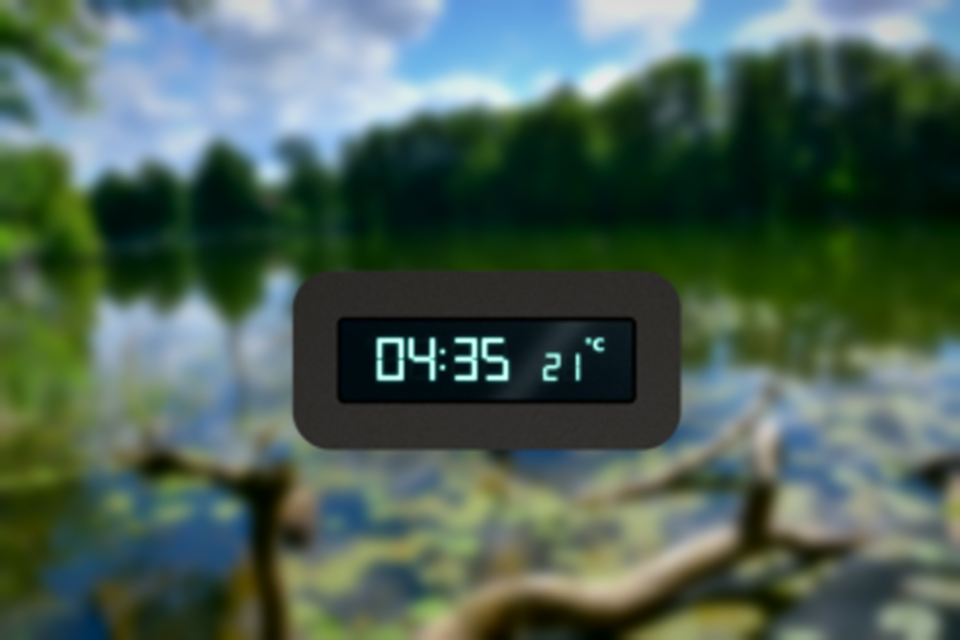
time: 4:35
